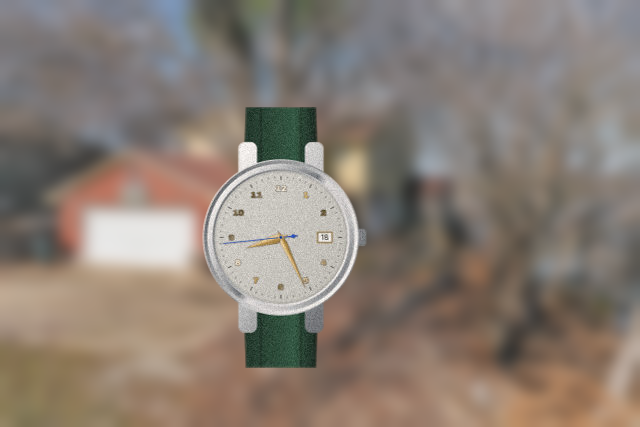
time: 8:25:44
